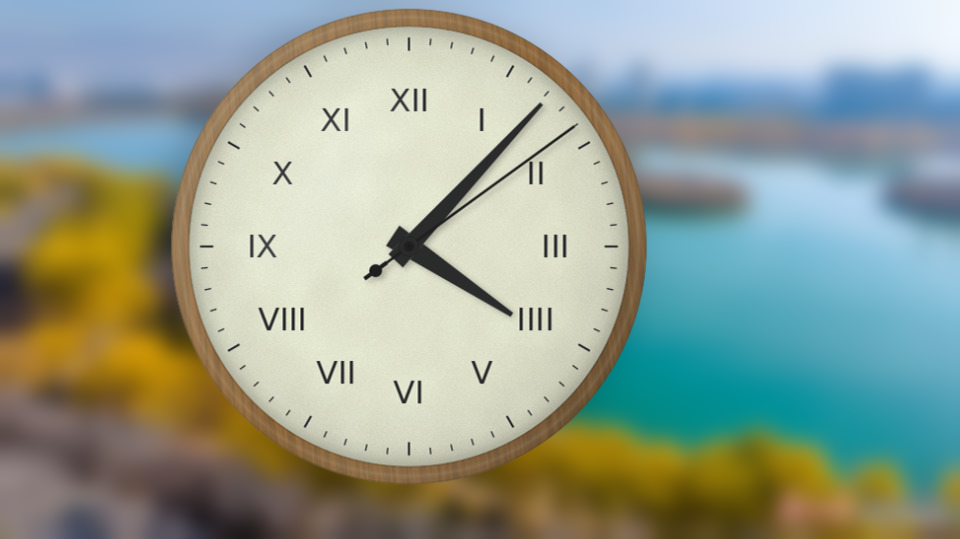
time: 4:07:09
